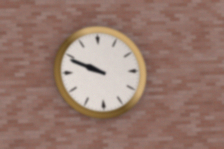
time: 9:49
